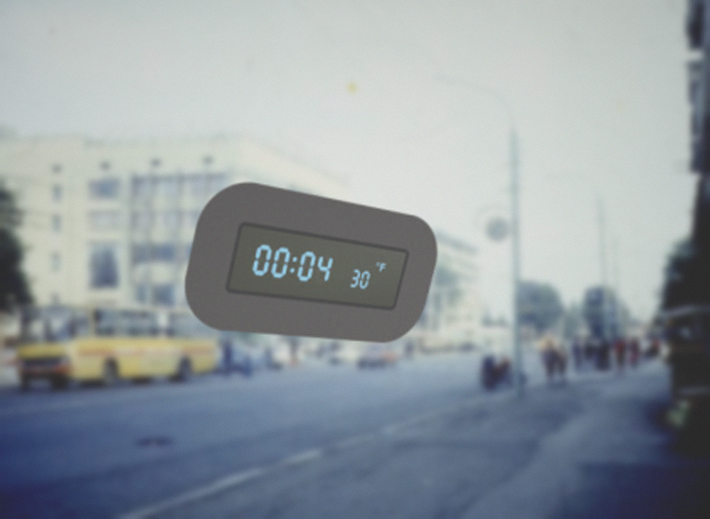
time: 0:04
